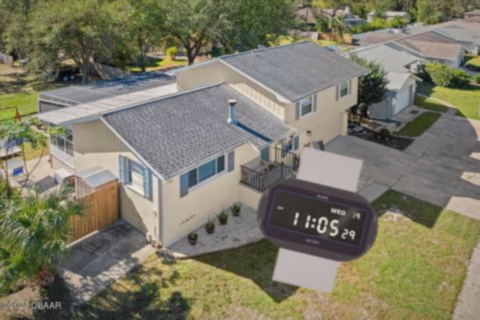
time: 11:05
